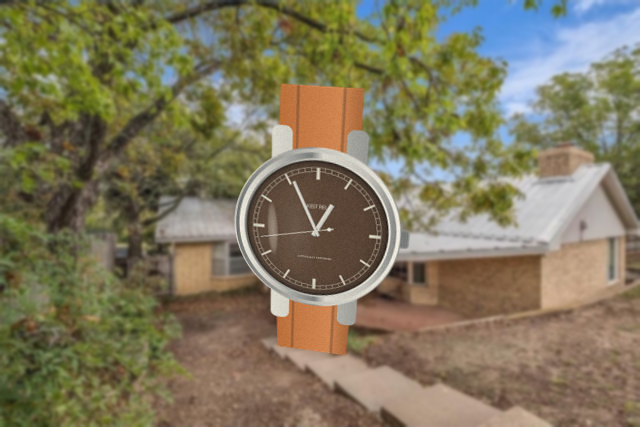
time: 12:55:43
